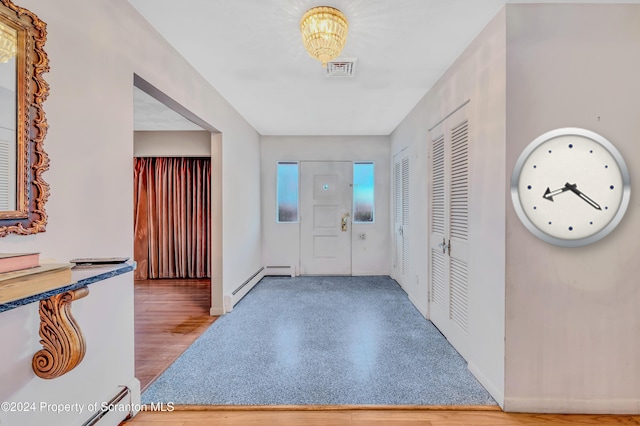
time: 8:21
